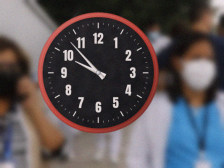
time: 9:53
